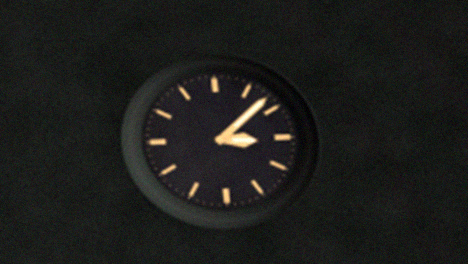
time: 3:08
